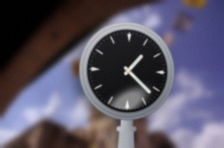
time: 1:22
